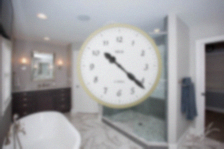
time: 10:22
